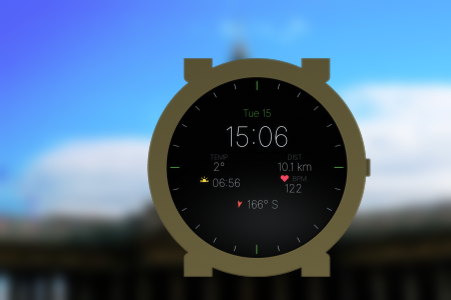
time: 15:06
